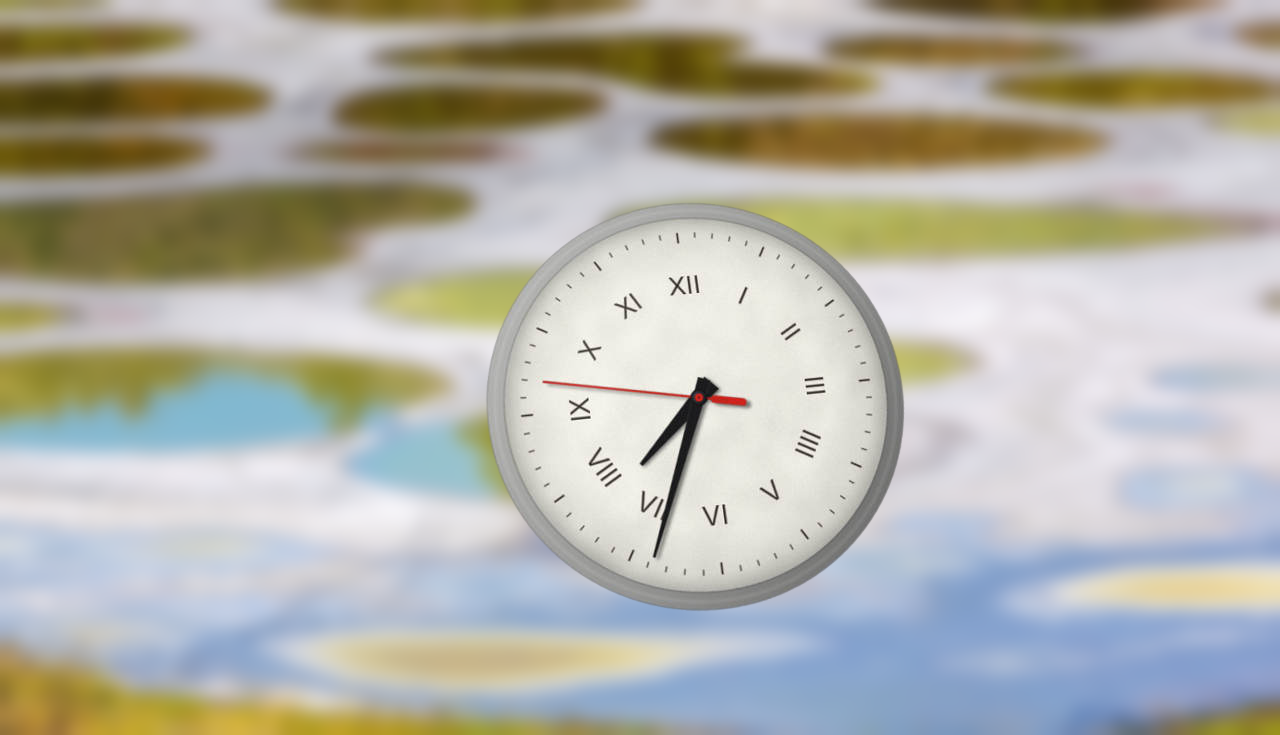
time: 7:33:47
